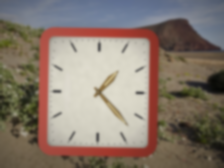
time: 1:23
